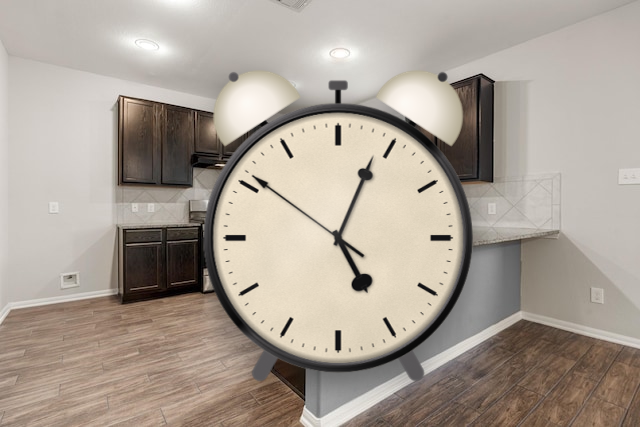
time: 5:03:51
